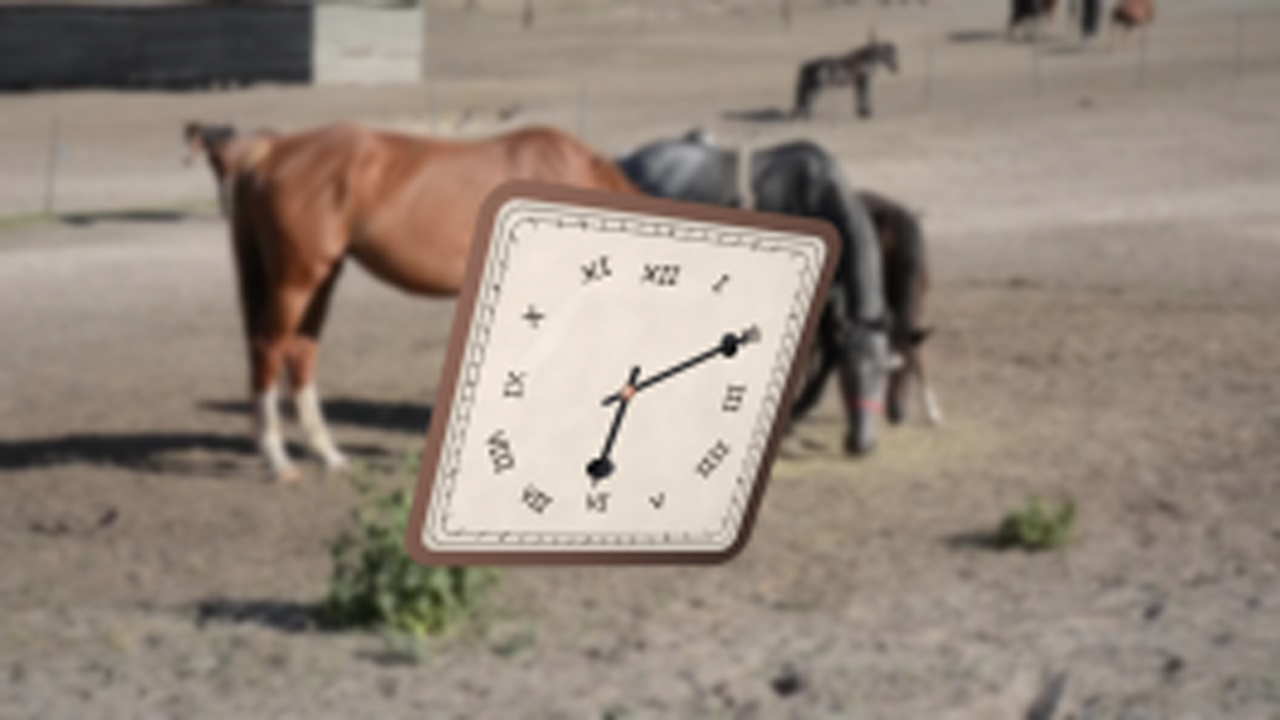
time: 6:10
